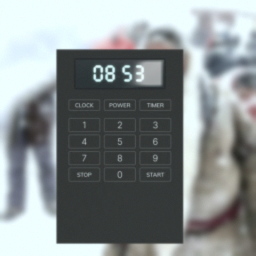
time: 8:53
